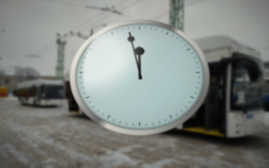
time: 11:58
